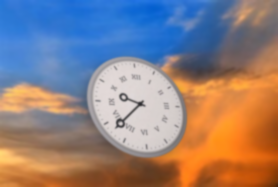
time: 9:38
